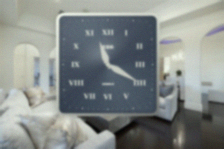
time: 11:20
